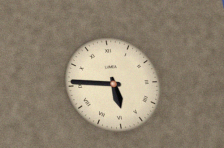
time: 5:46
